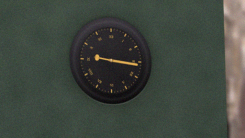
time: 9:16
